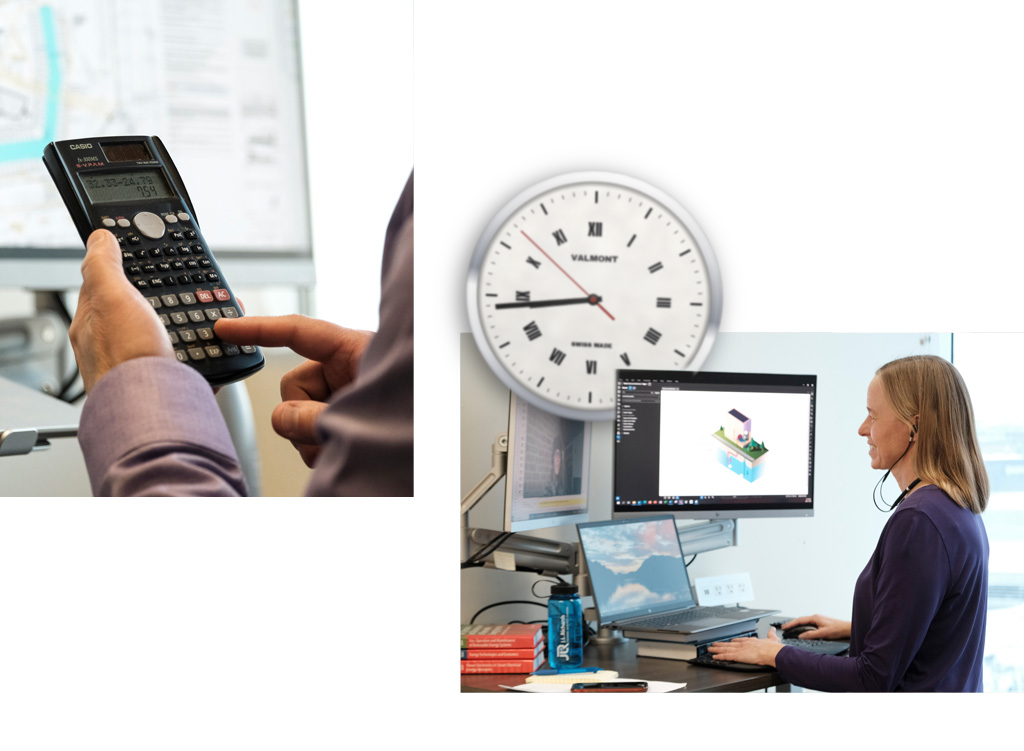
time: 8:43:52
